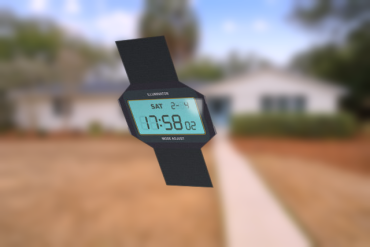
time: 17:58:02
